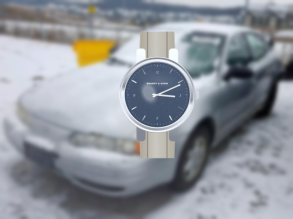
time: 3:11
